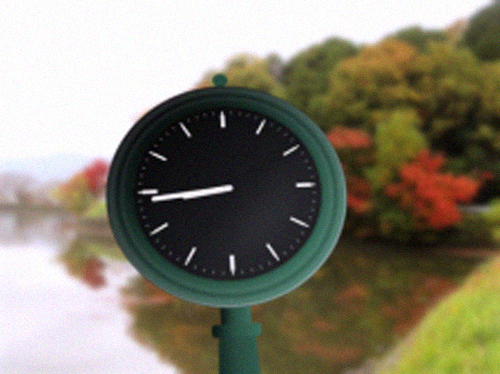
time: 8:44
